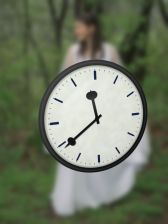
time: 11:39
